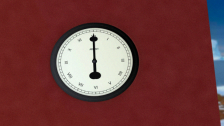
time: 6:00
